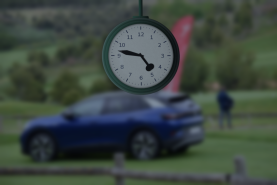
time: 4:47
